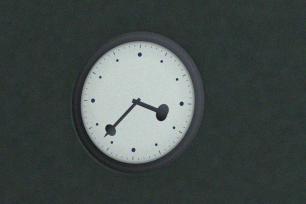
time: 3:37
